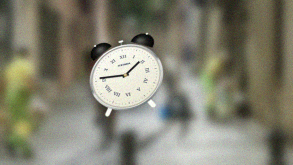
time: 1:46
